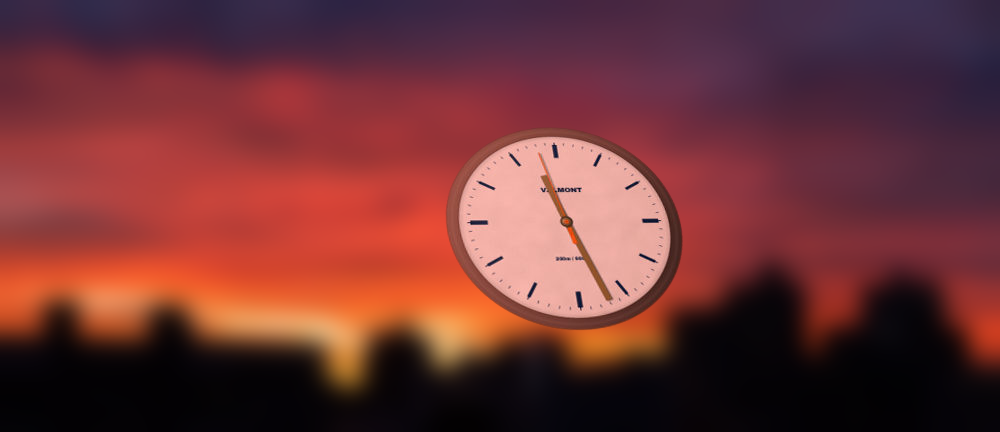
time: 11:26:58
